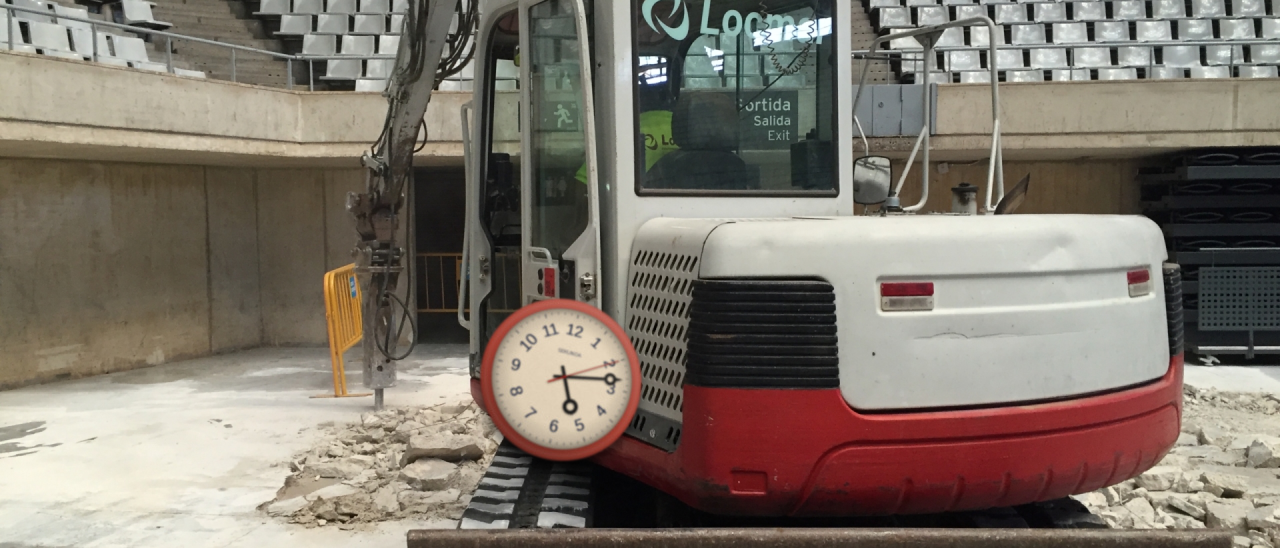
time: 5:13:10
